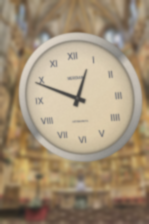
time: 12:49
